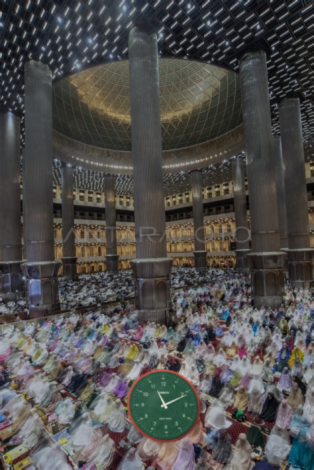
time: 11:11
